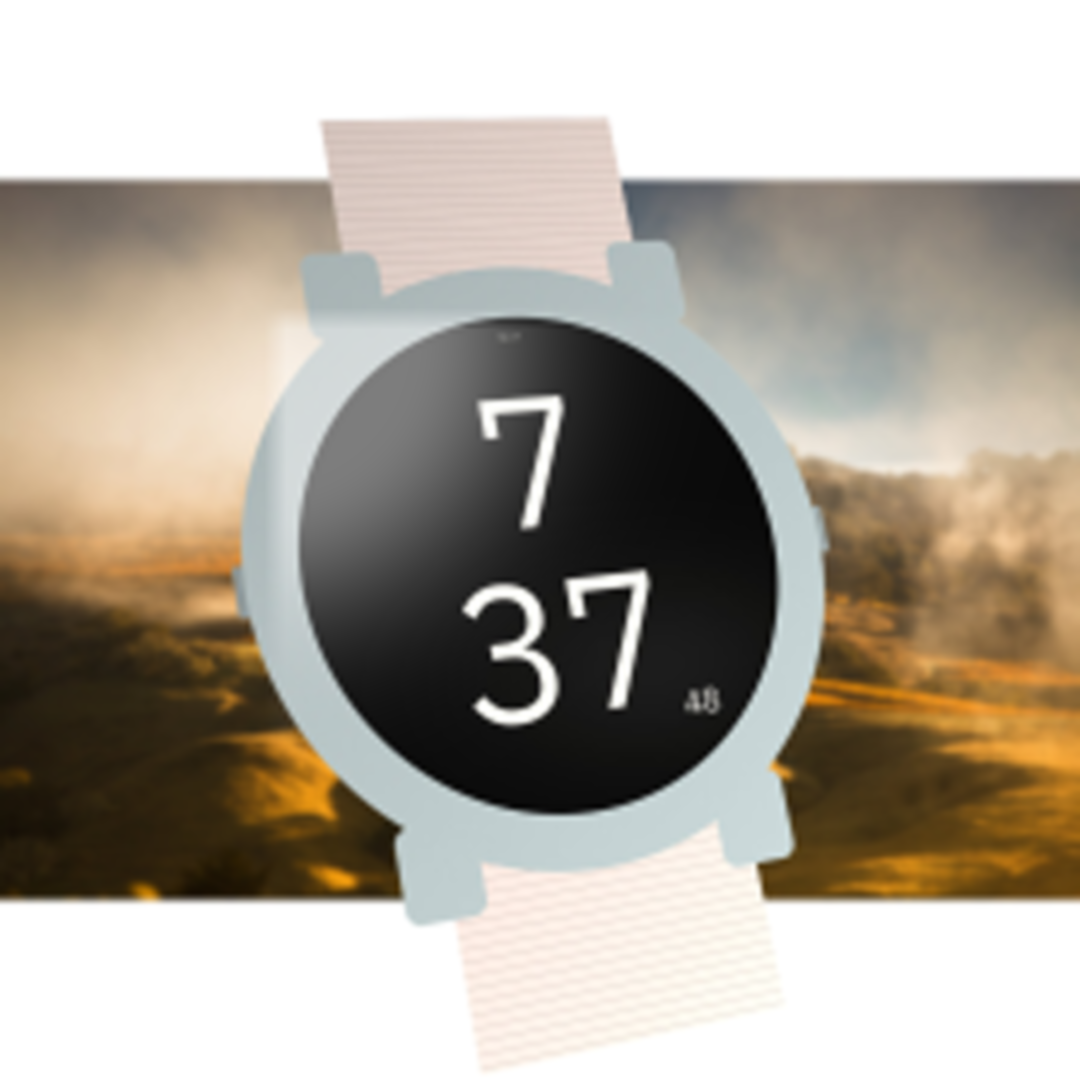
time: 7:37
